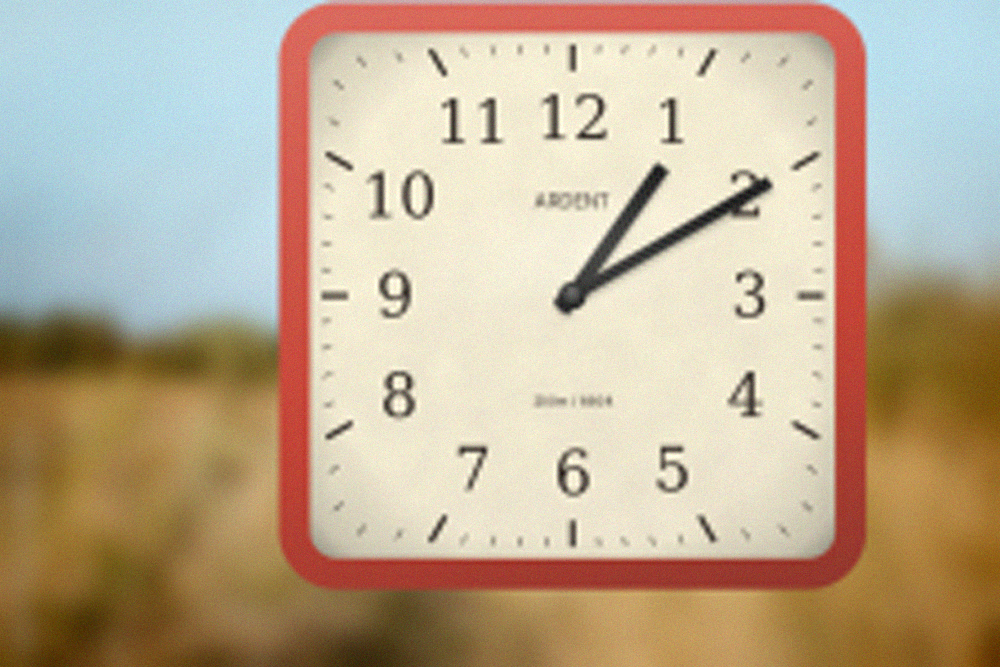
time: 1:10
